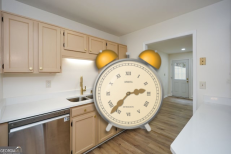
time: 2:37
